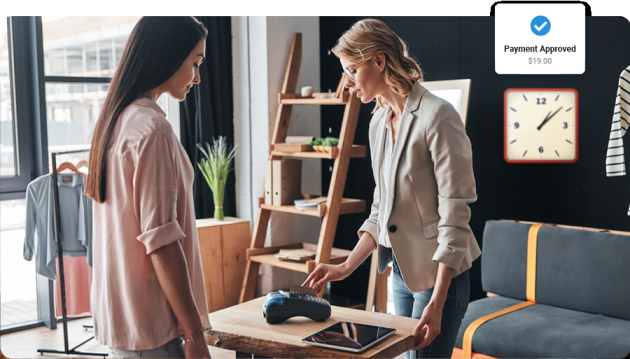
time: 1:08
